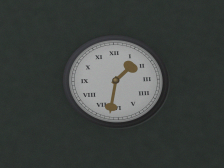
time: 1:32
